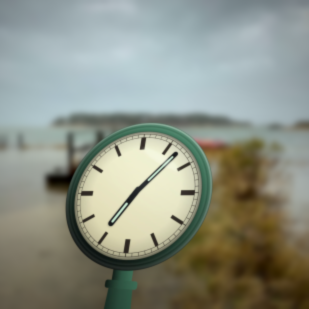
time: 7:07
